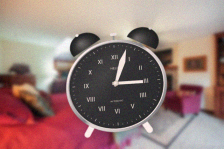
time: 3:03
